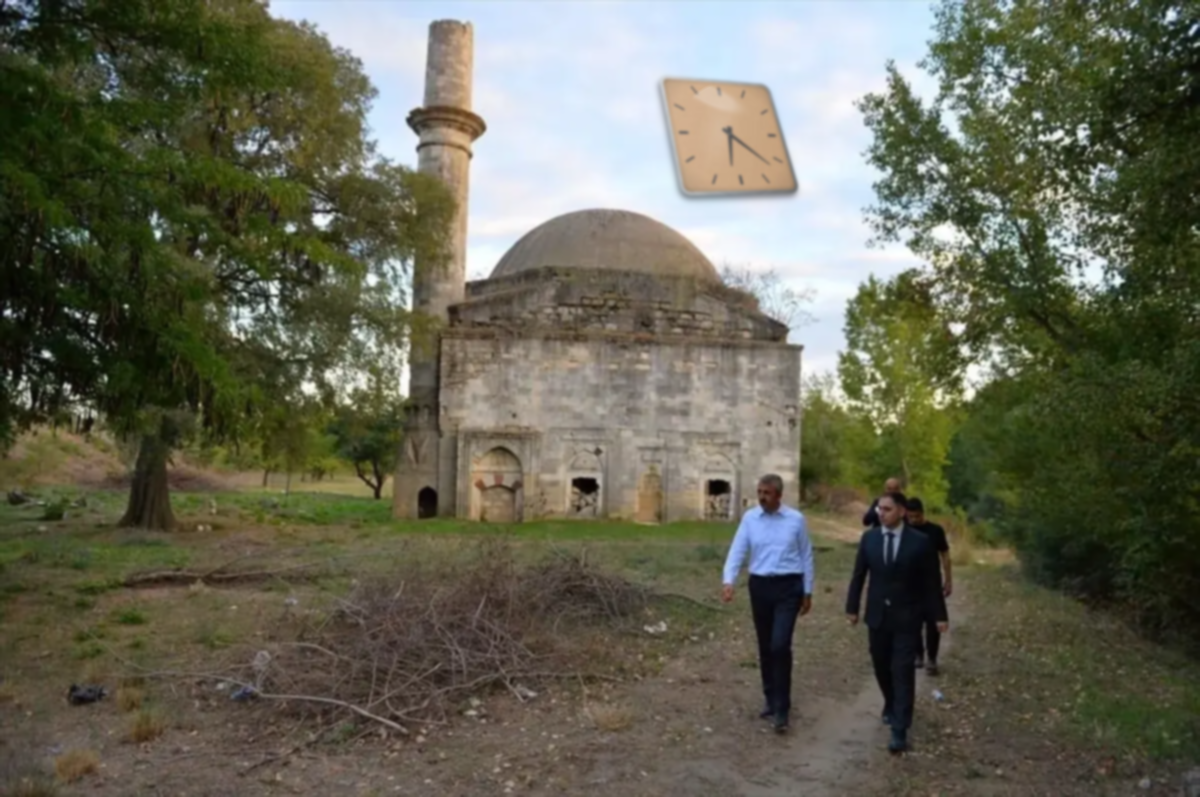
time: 6:22
